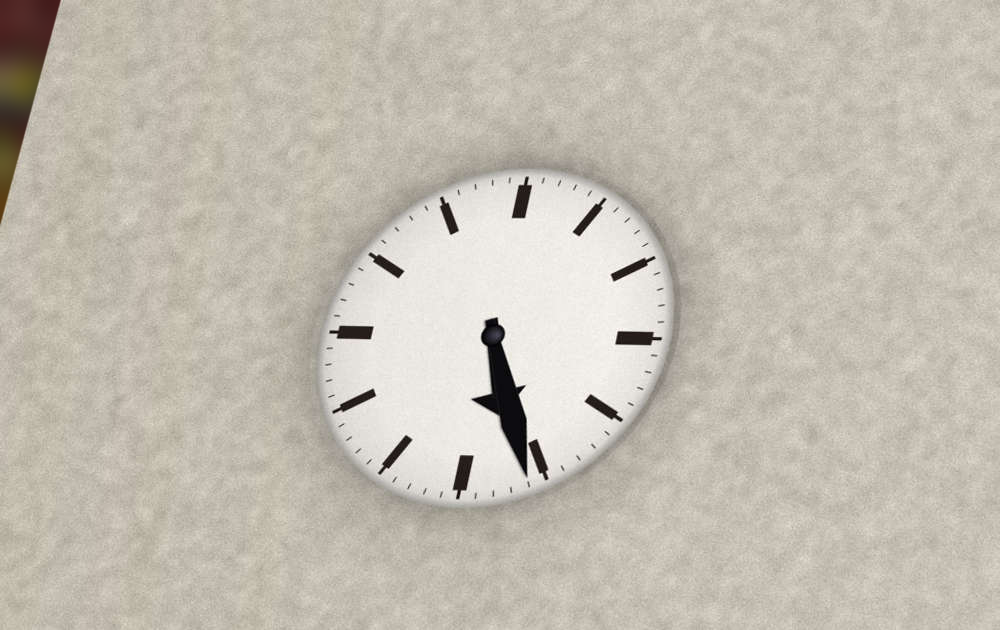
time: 5:26
